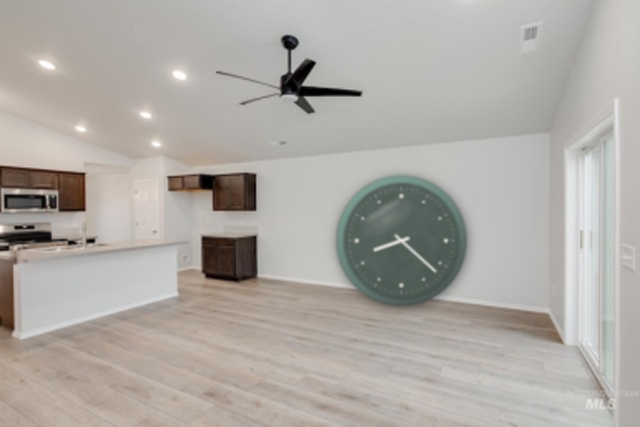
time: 8:22
